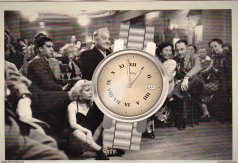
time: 12:58
